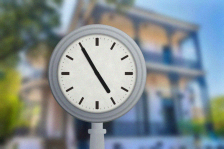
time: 4:55
